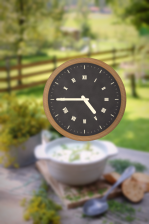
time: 4:45
